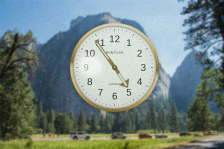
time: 4:54
